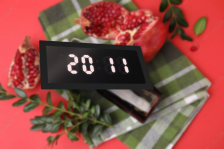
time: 20:11
